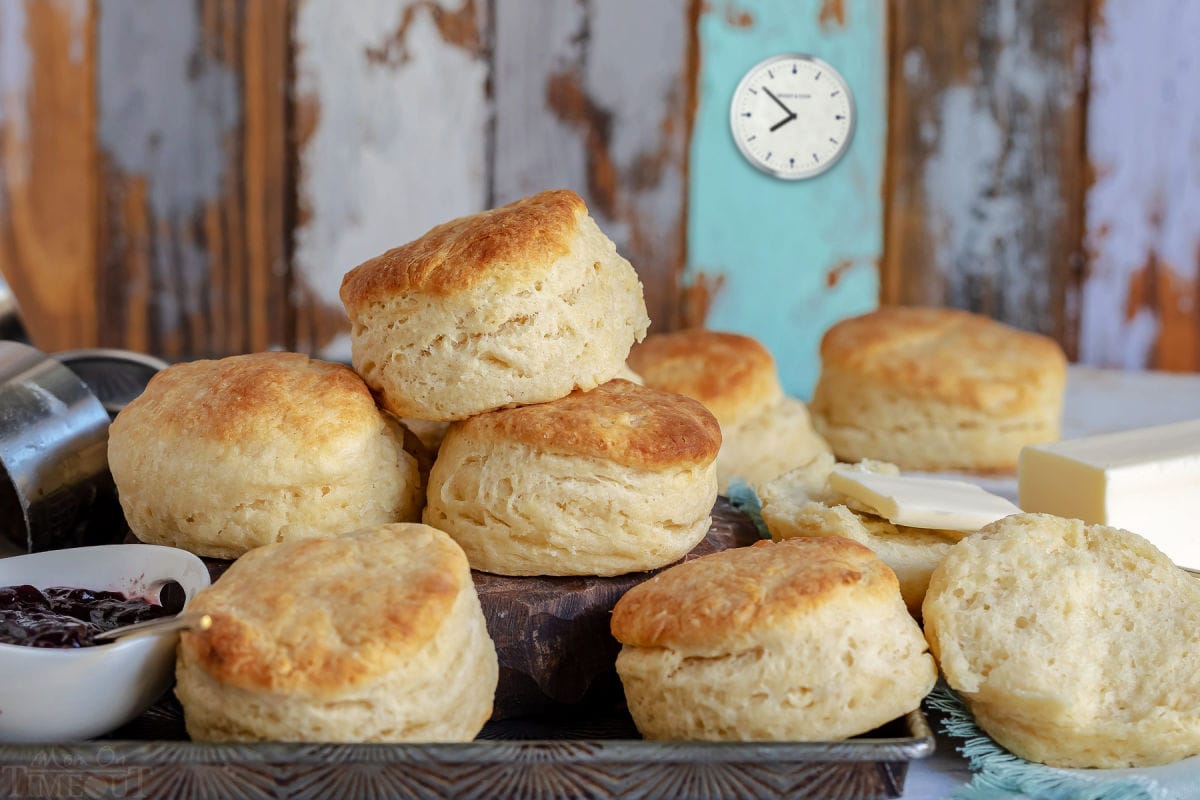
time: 7:52
